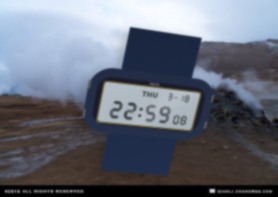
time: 22:59
